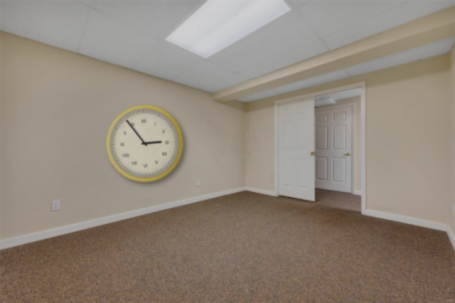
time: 2:54
